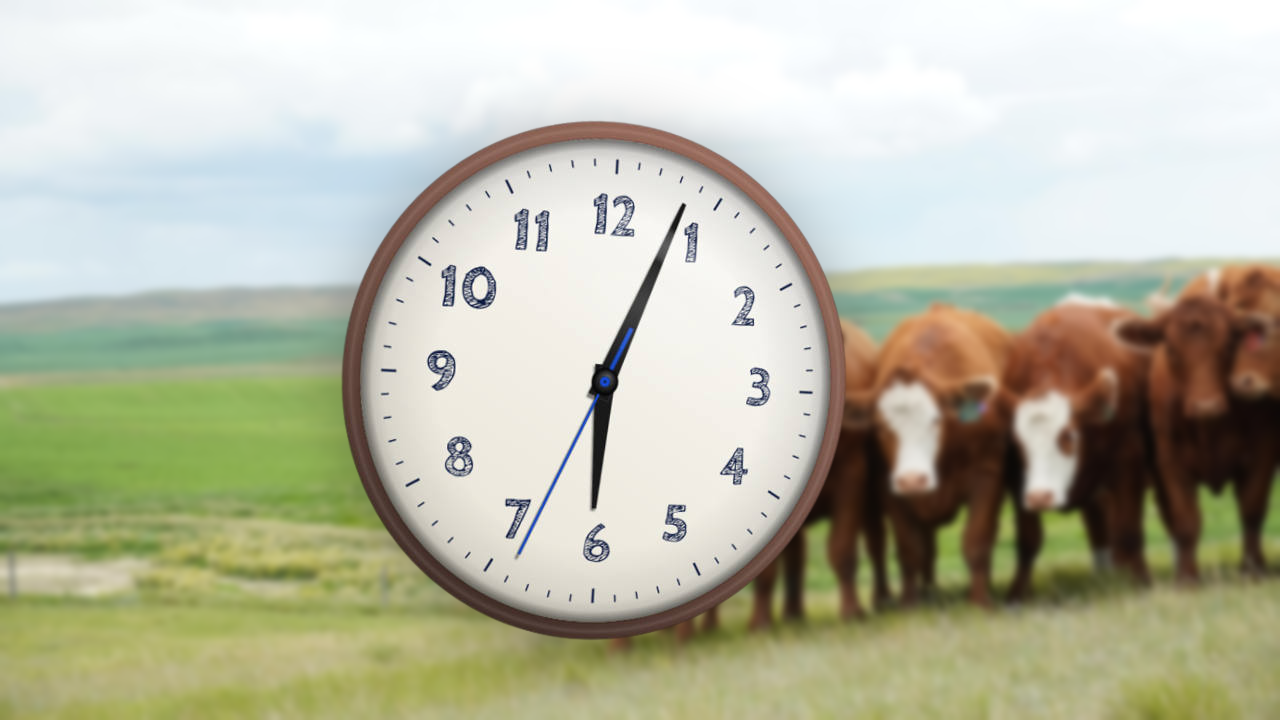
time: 6:03:34
